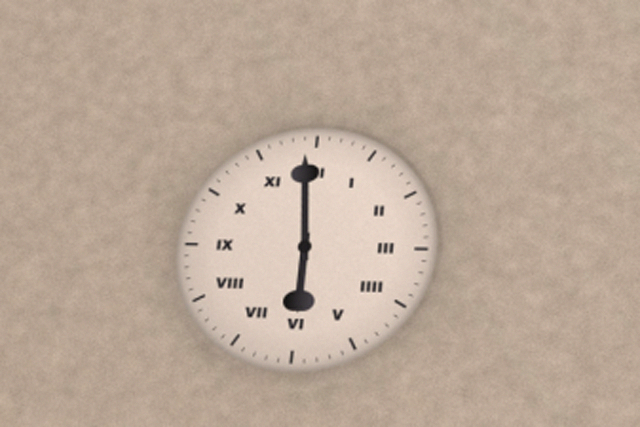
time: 5:59
